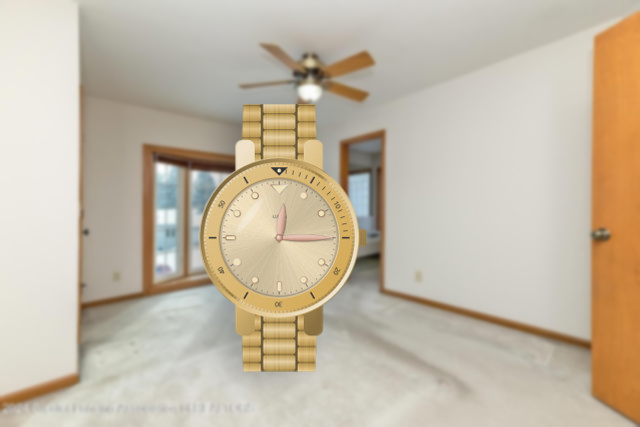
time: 12:15
